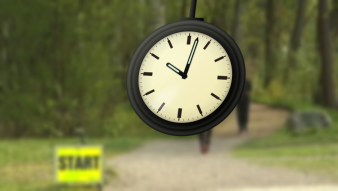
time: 10:02
